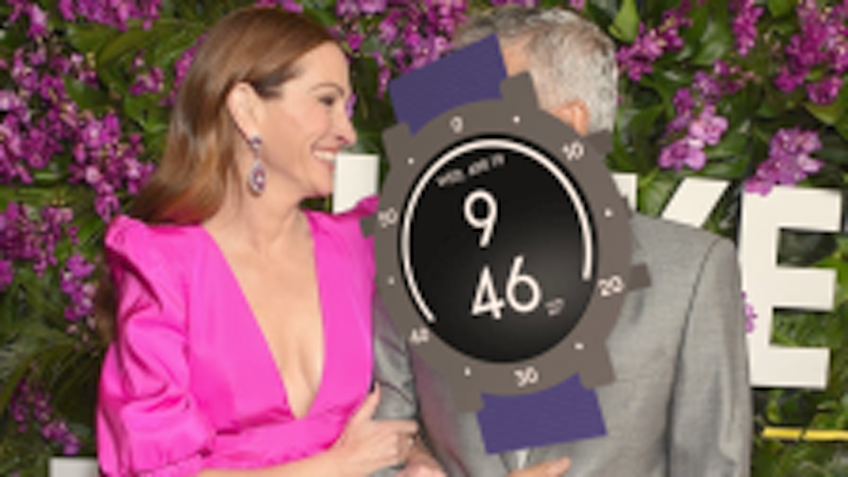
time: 9:46
